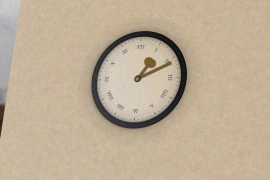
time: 1:11
